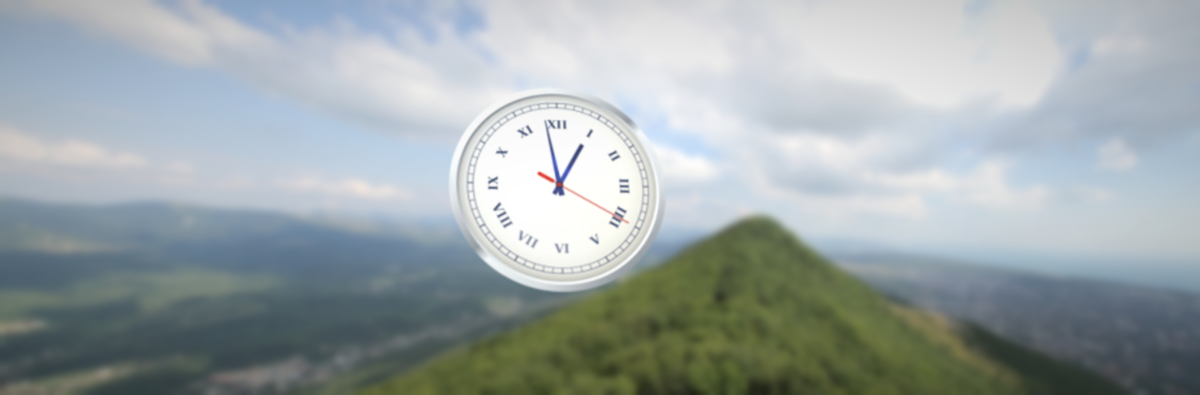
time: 12:58:20
